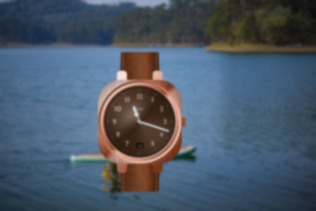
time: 11:18
